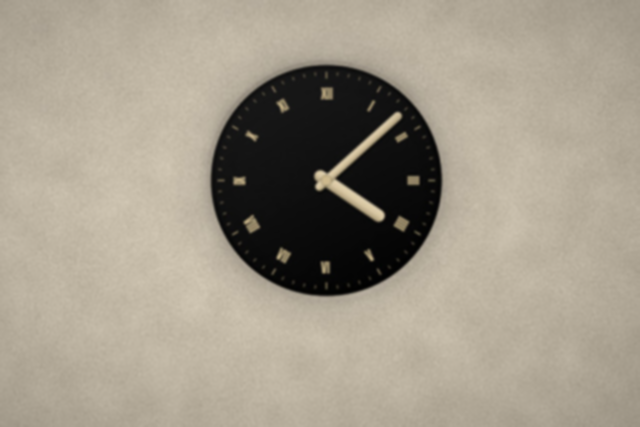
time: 4:08
